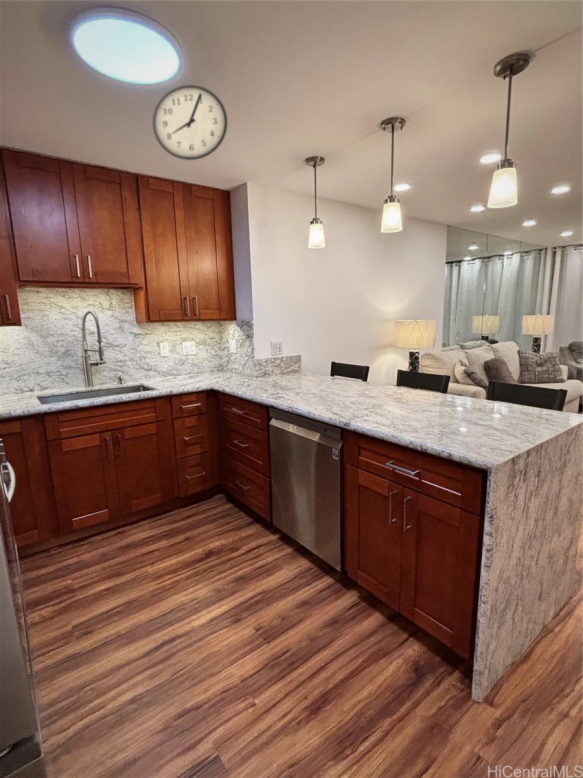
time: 8:04
